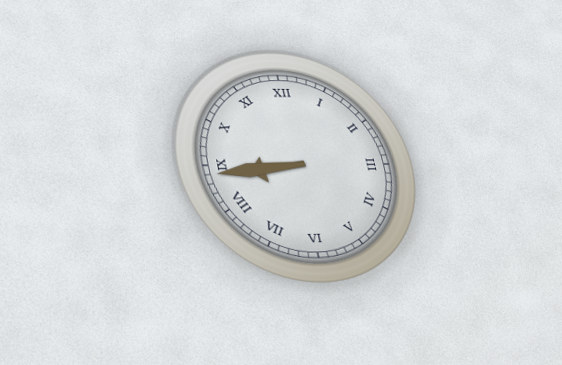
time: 8:44
